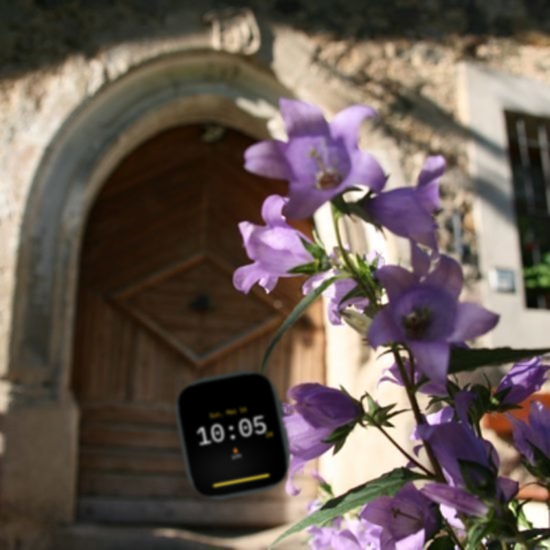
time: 10:05
